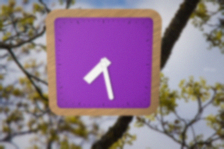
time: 7:28
